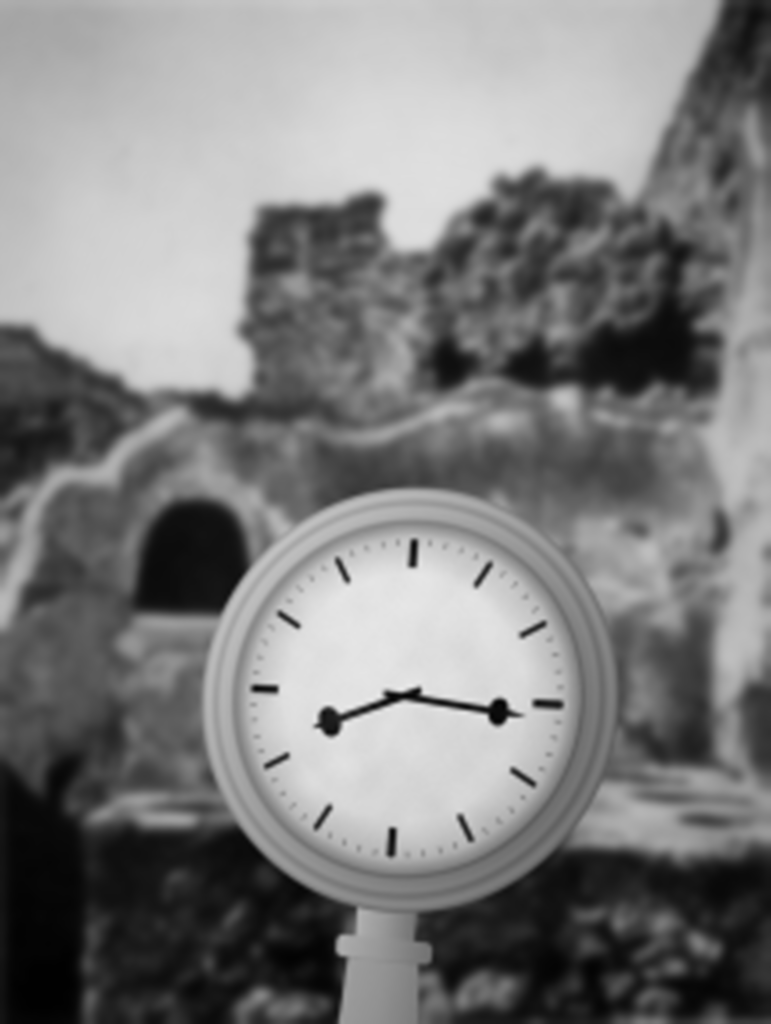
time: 8:16
